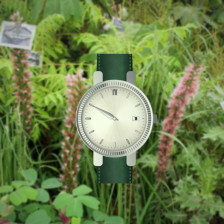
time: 9:50
